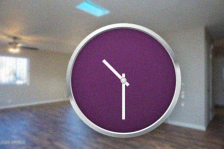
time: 10:30
